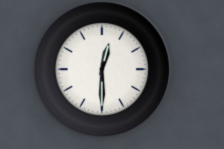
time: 12:30
